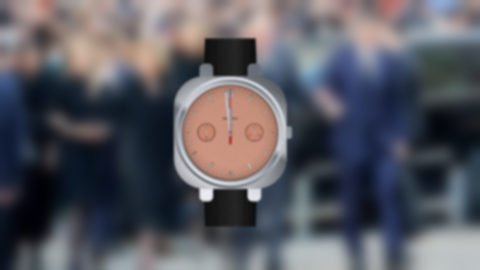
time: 11:59
